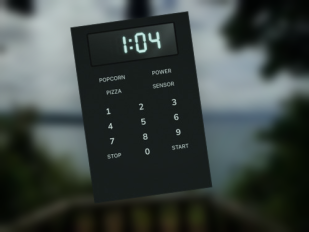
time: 1:04
